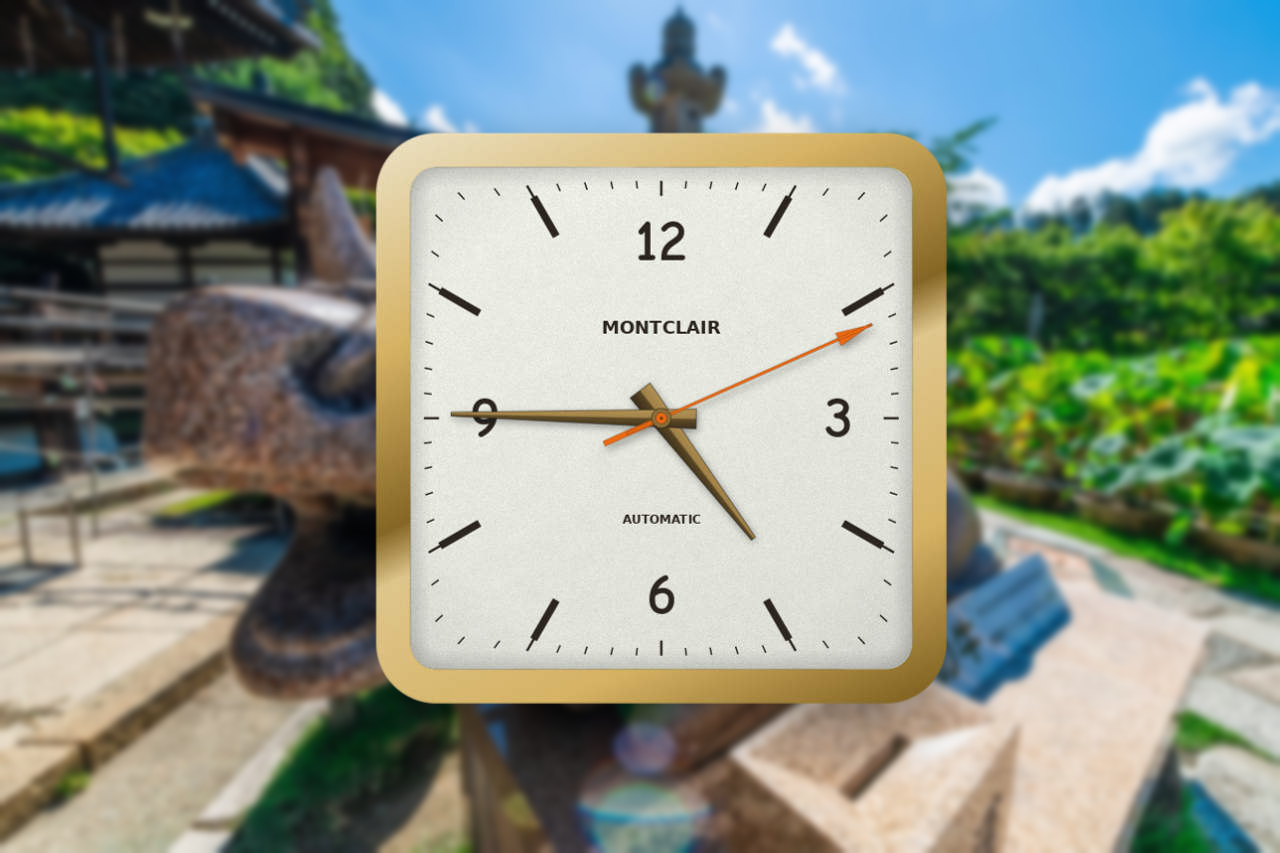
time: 4:45:11
